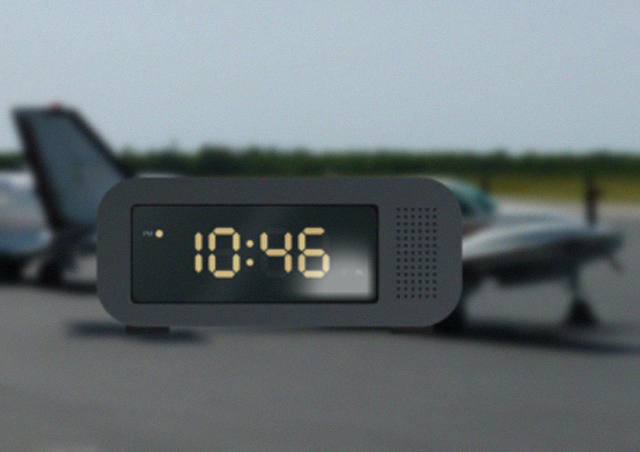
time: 10:46
